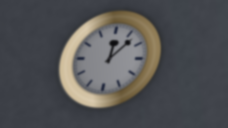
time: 12:07
